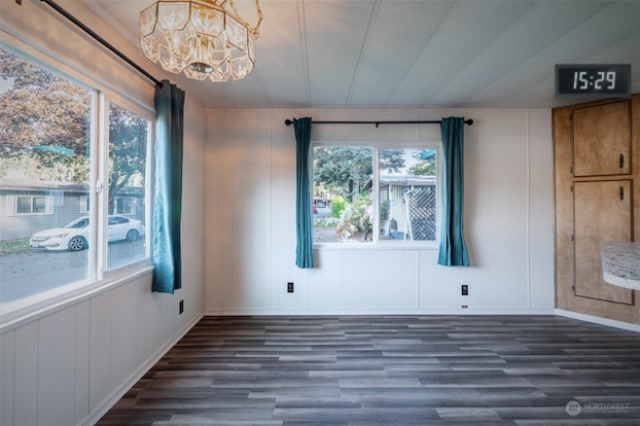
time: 15:29
